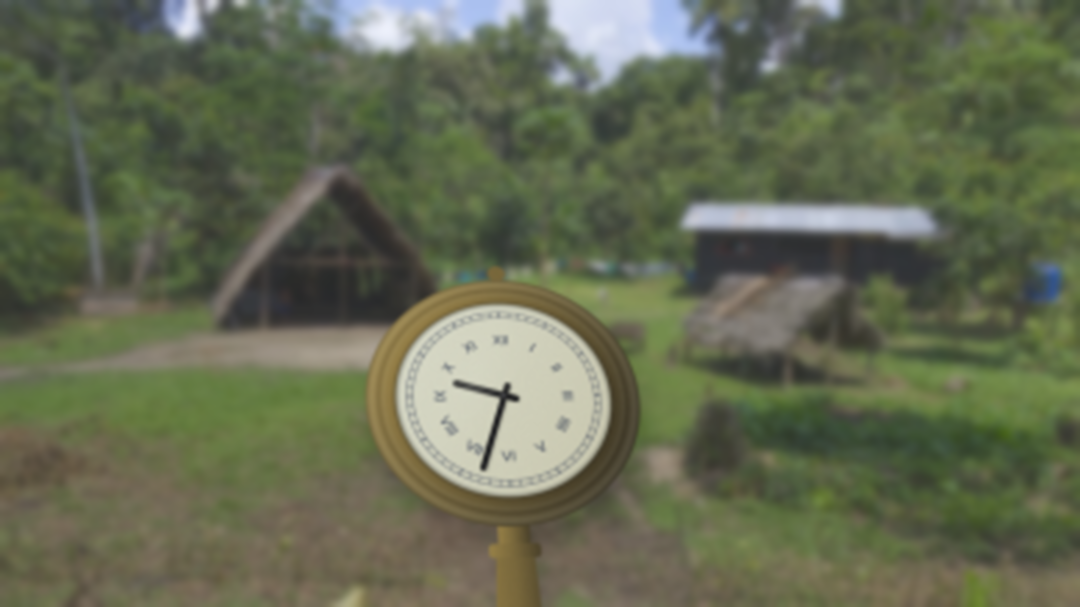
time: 9:33
